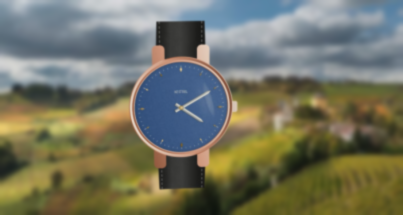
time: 4:10
